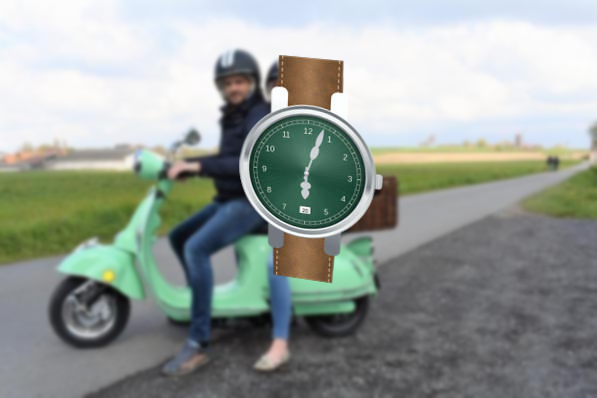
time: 6:03
